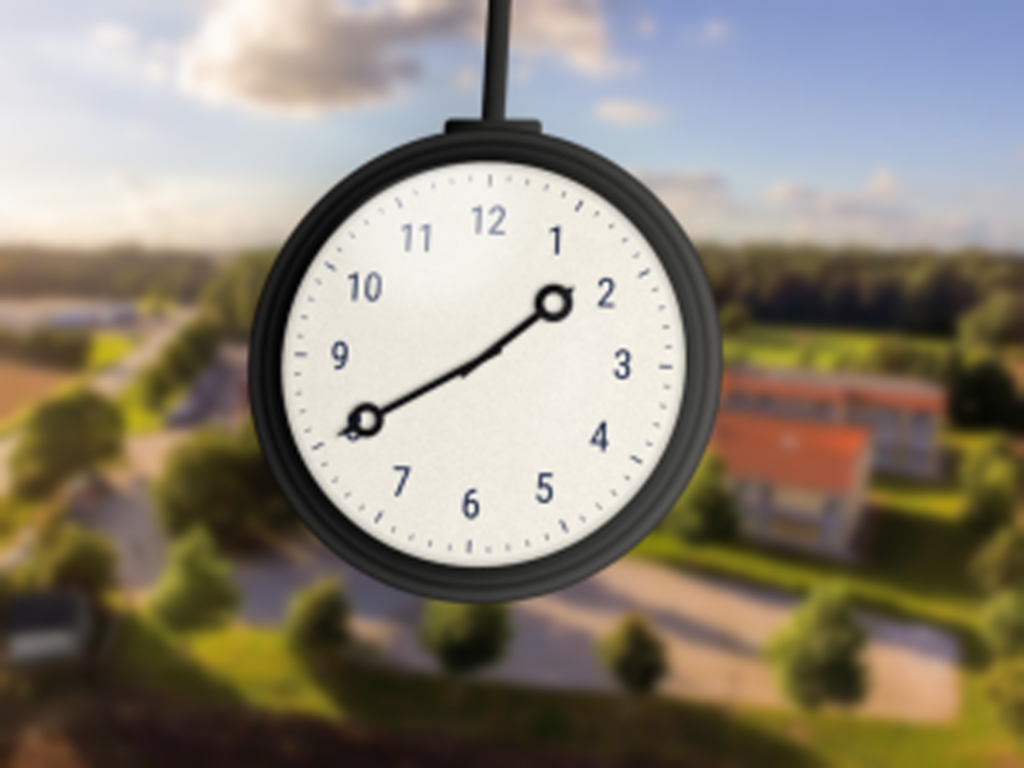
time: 1:40
